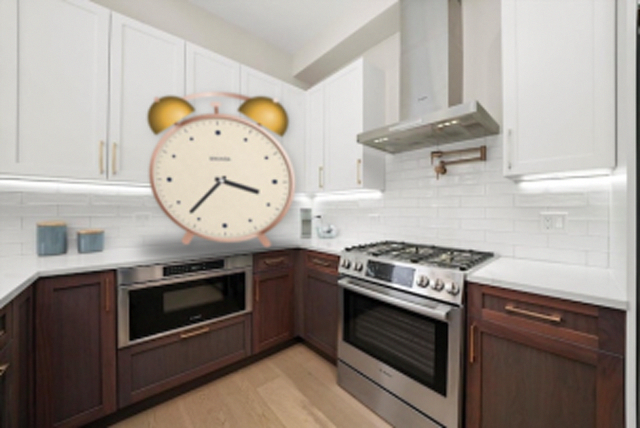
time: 3:37
